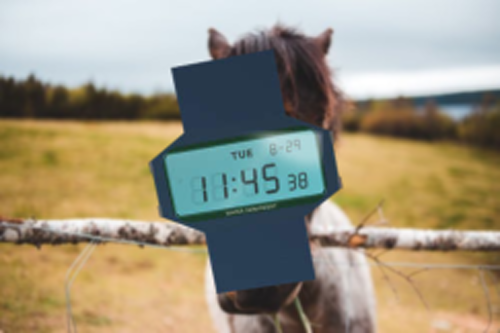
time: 11:45:38
